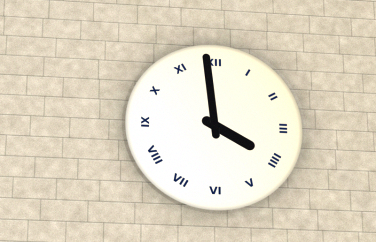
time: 3:59
